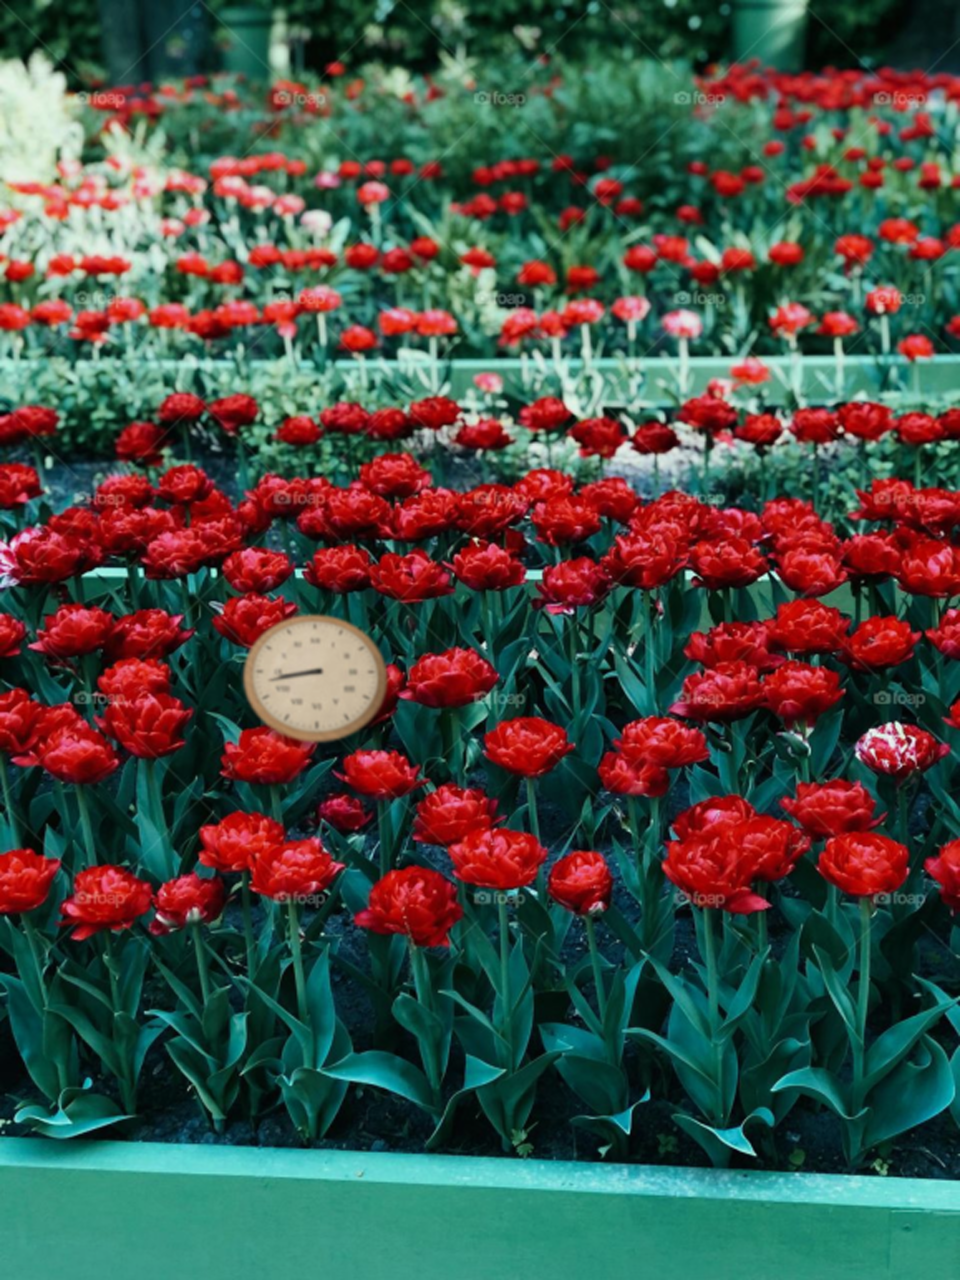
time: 8:43
